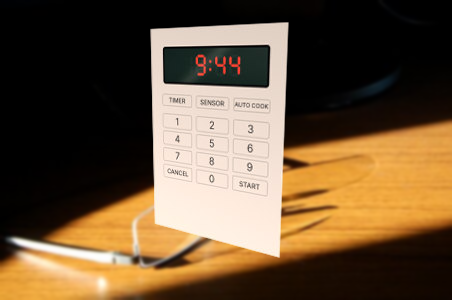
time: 9:44
